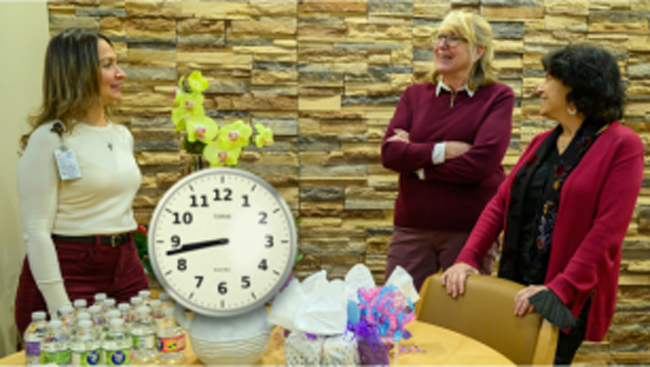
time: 8:43
